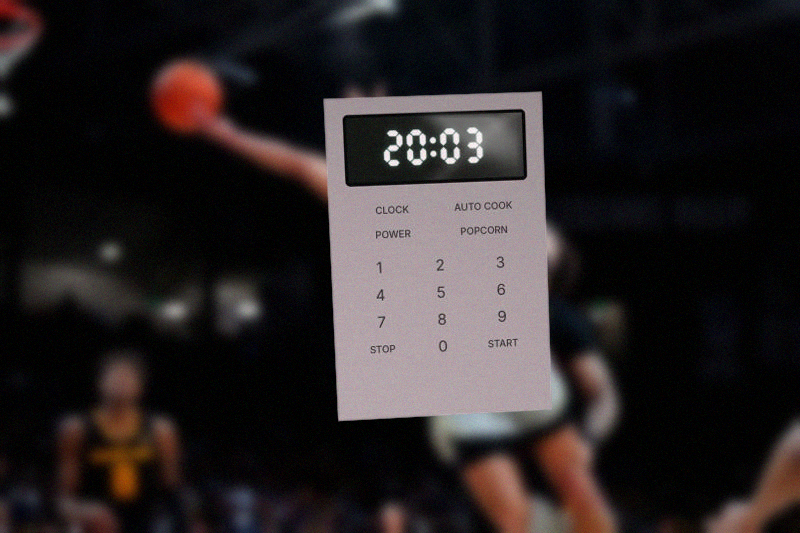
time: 20:03
